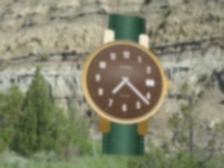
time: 7:22
